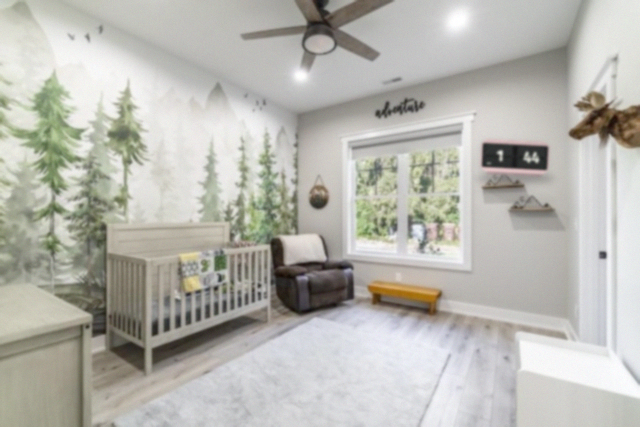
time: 1:44
